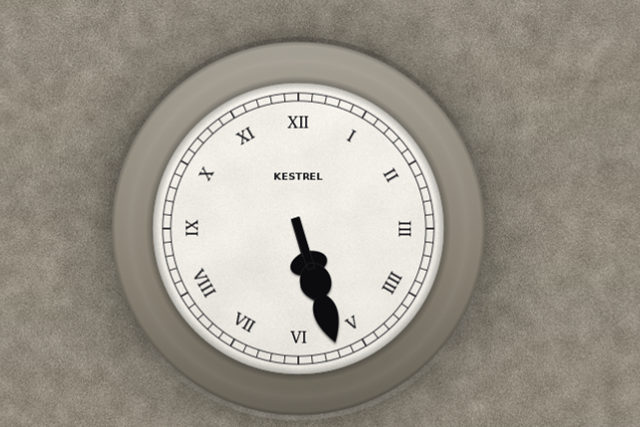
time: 5:27
